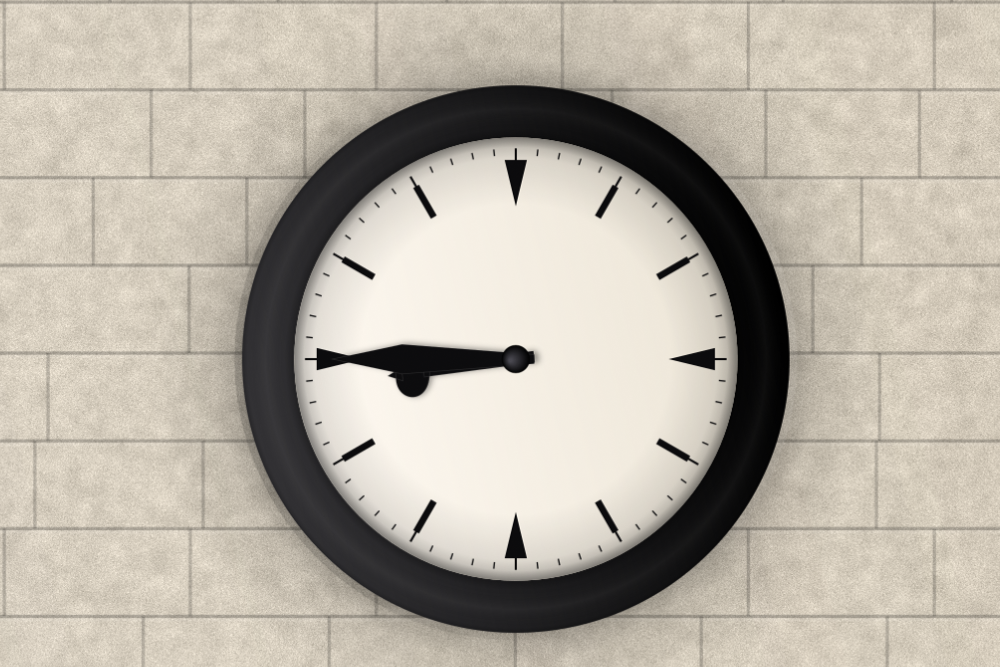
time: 8:45
